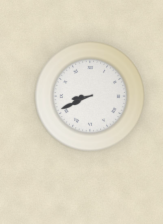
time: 8:41
